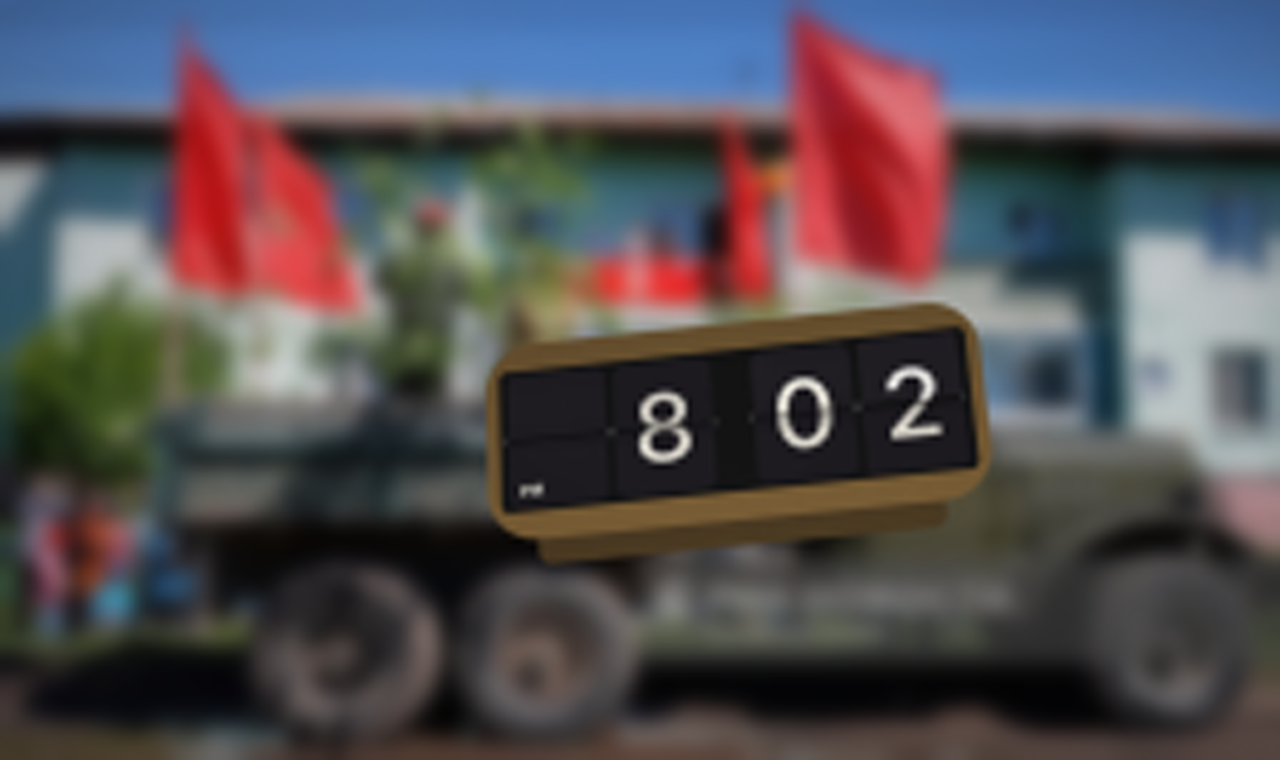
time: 8:02
